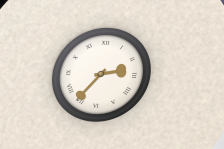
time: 2:36
